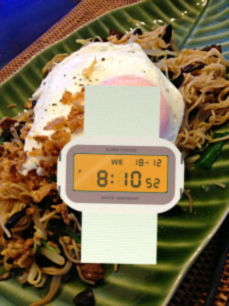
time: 8:10:52
